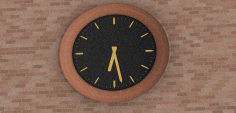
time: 6:28
